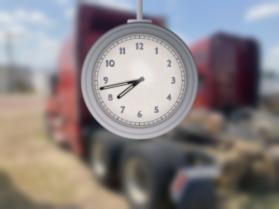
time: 7:43
